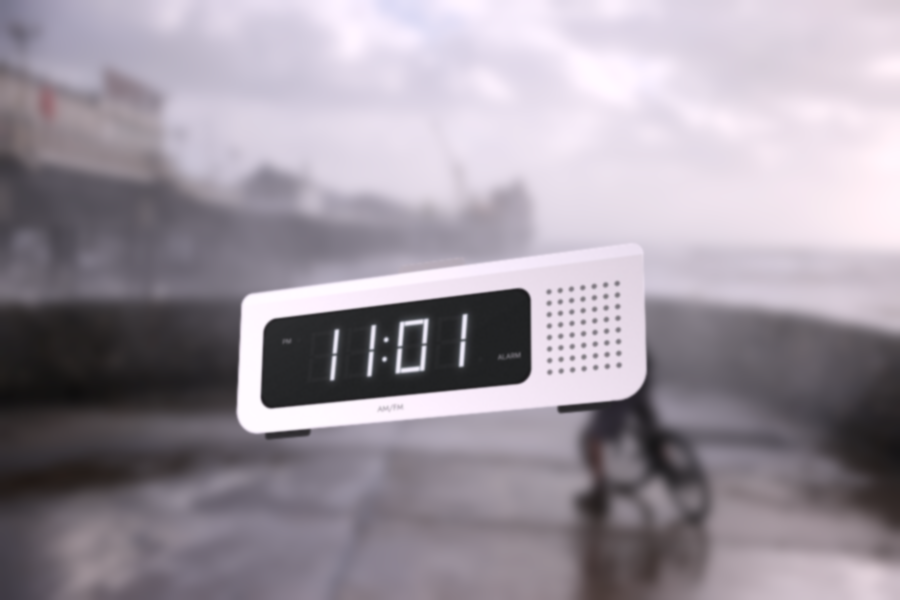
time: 11:01
